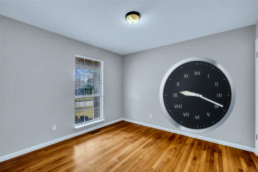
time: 9:19
